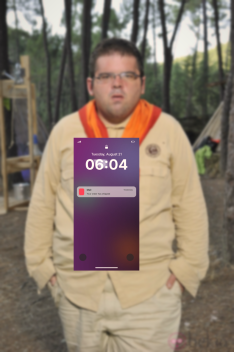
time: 6:04
